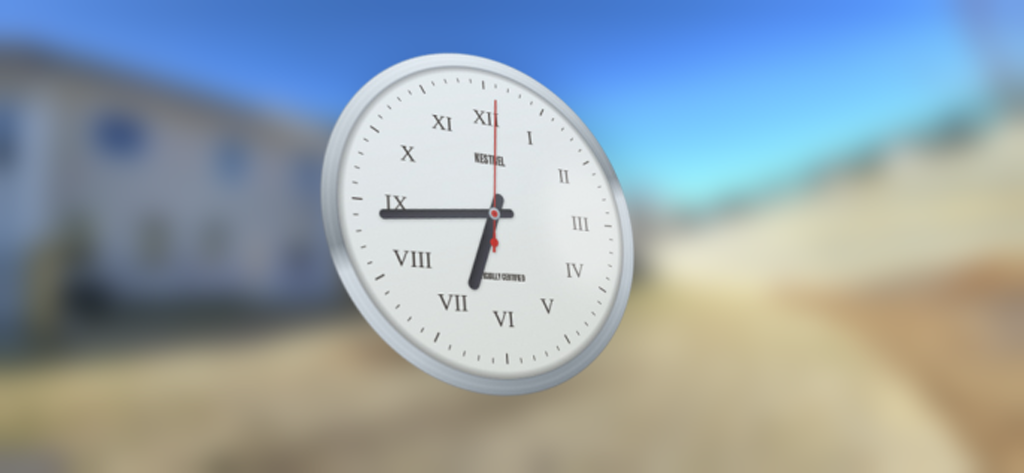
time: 6:44:01
